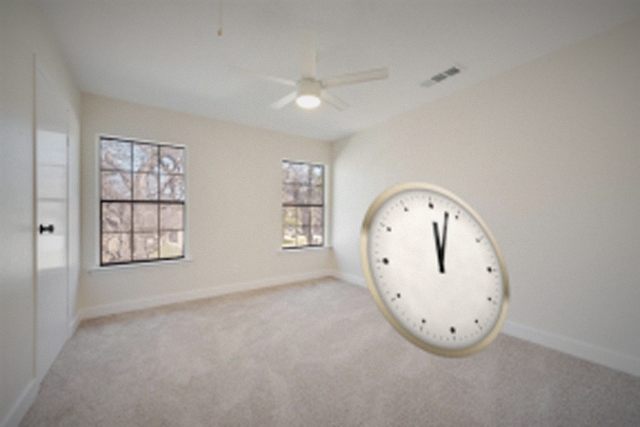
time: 12:03
